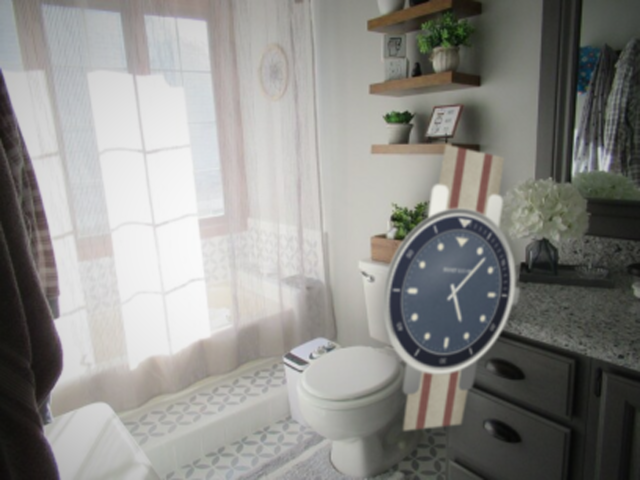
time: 5:07
